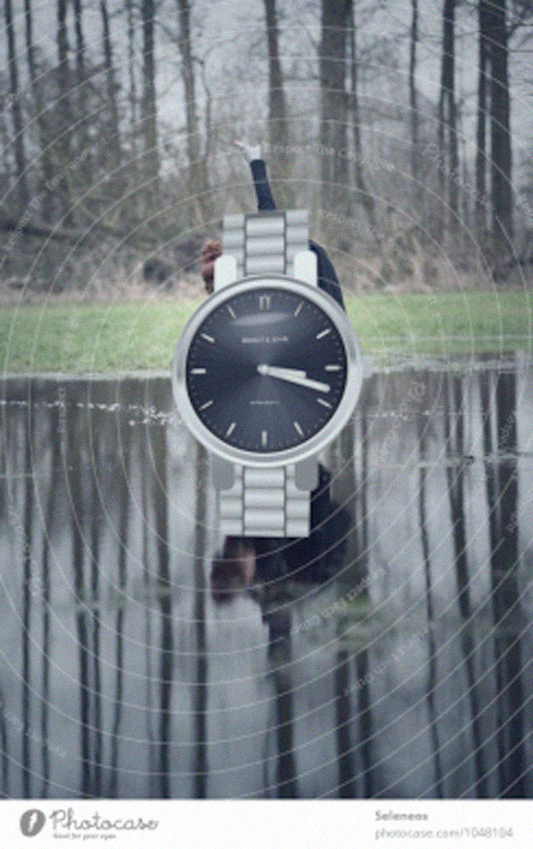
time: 3:18
